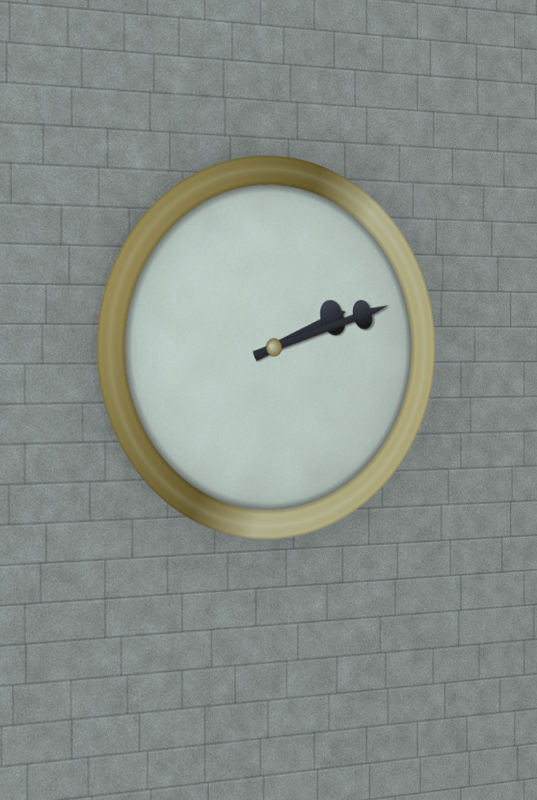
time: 2:12
